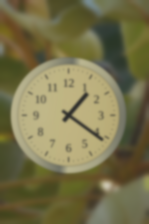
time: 1:21
